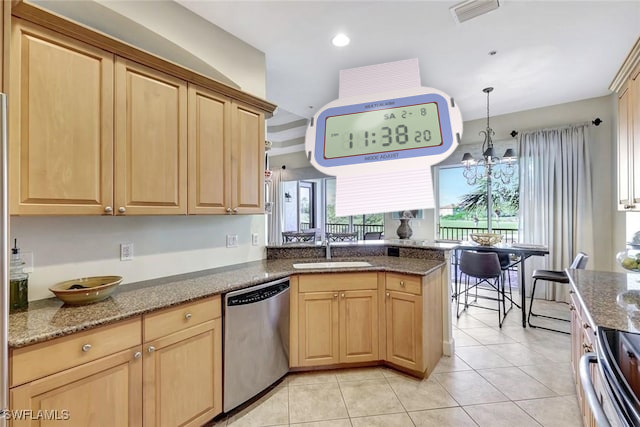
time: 11:38:20
